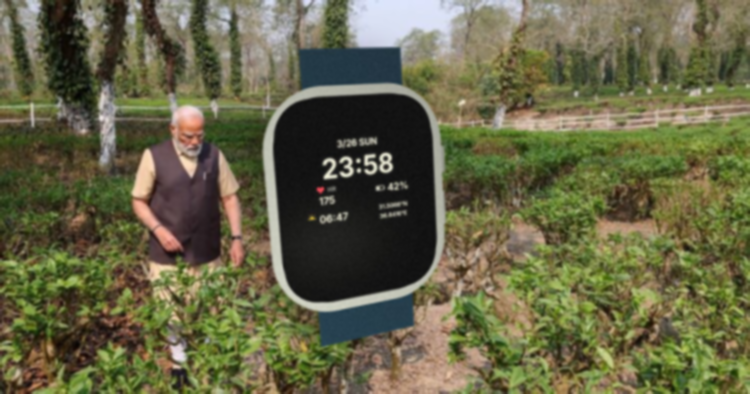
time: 23:58
